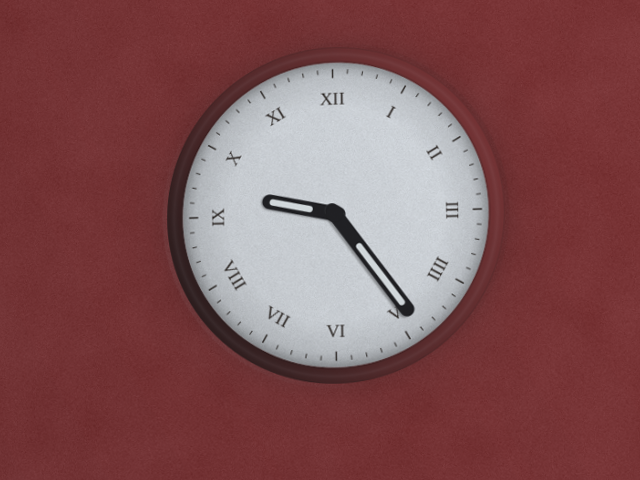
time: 9:24
